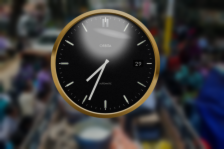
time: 7:34
